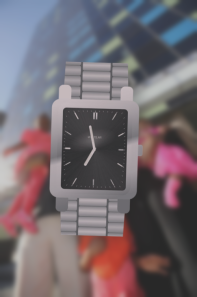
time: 6:58
